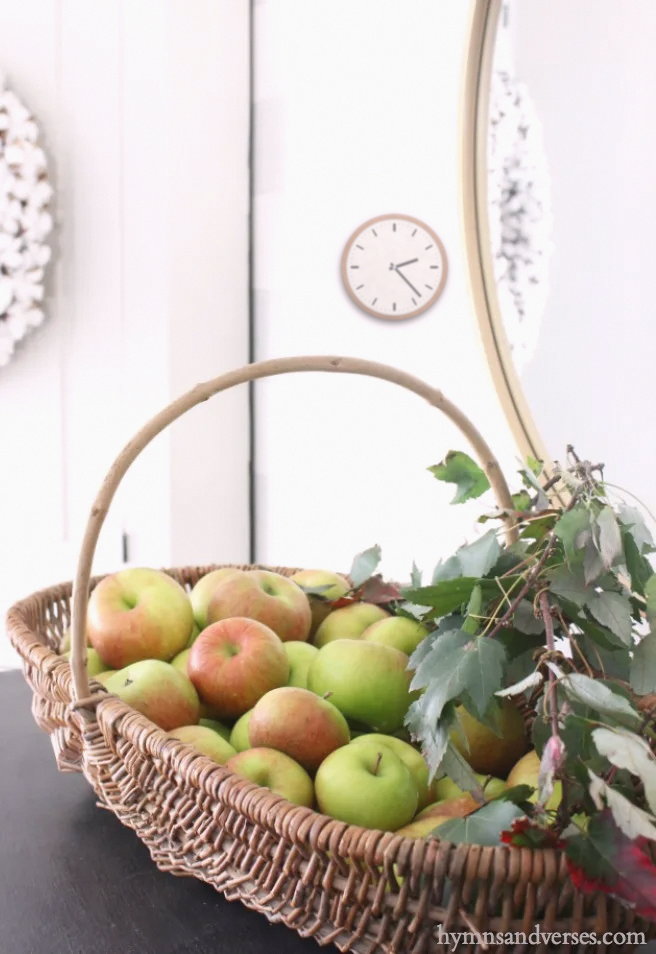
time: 2:23
